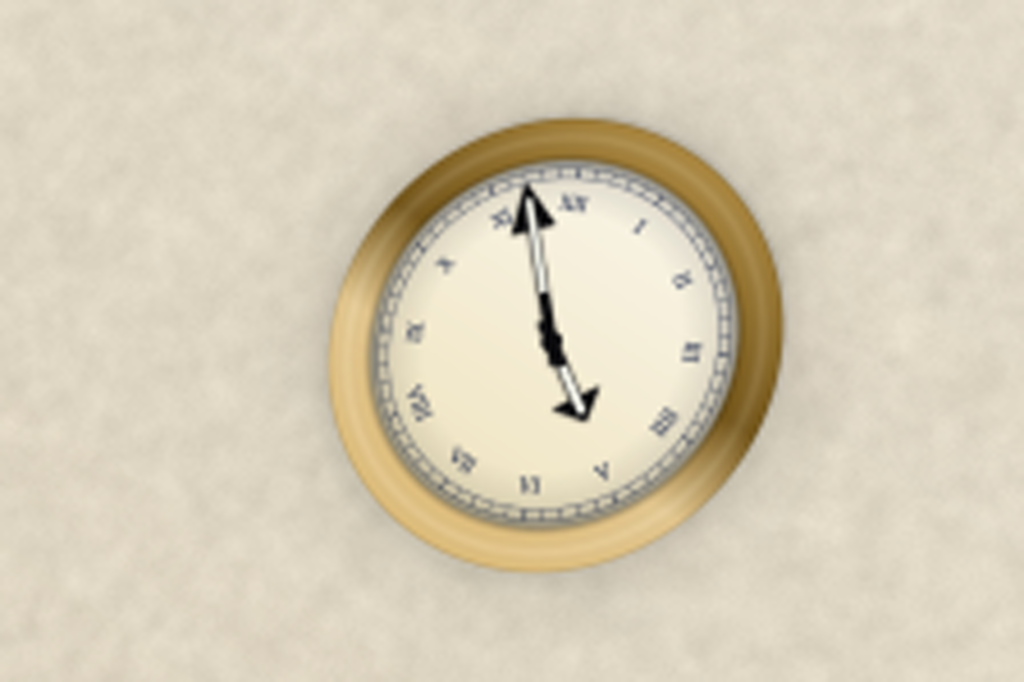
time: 4:57
